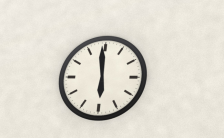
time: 5:59
